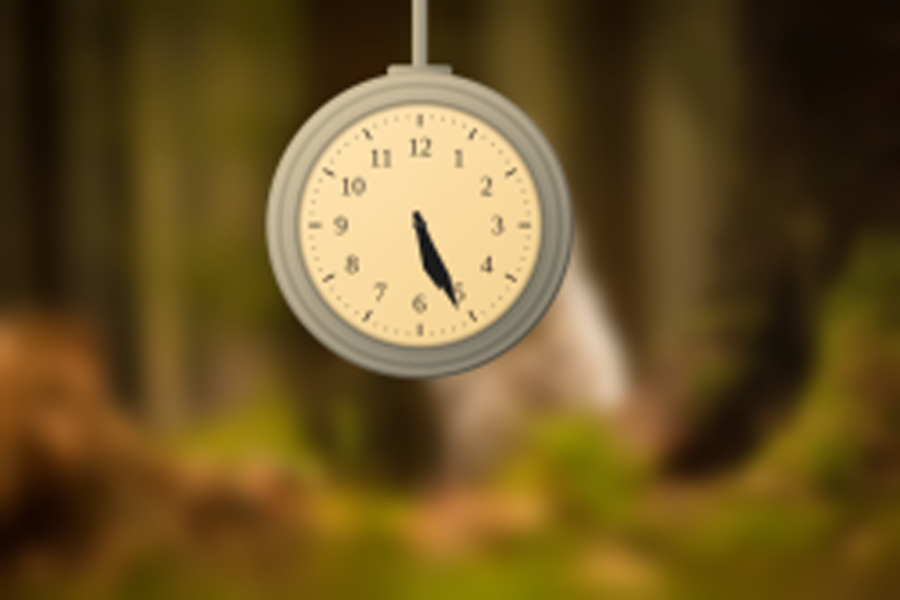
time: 5:26
